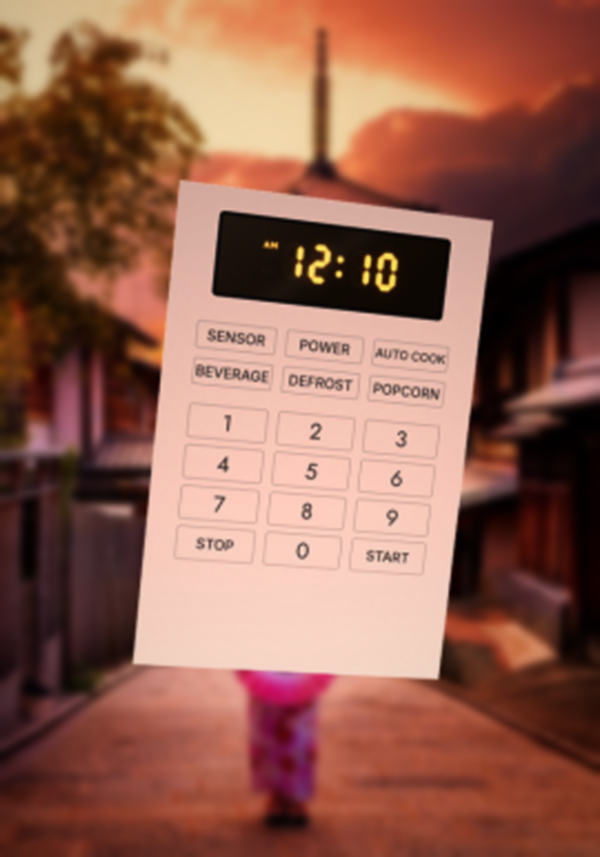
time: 12:10
